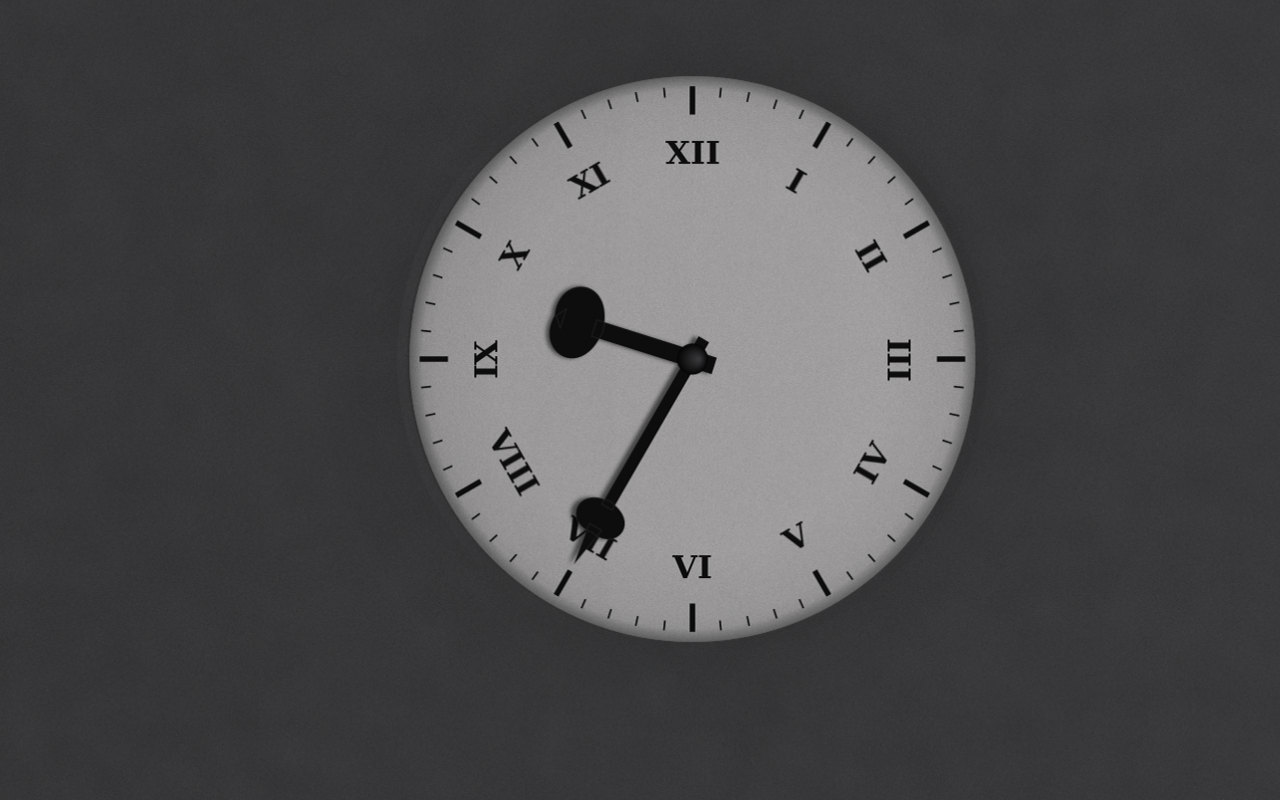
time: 9:35
